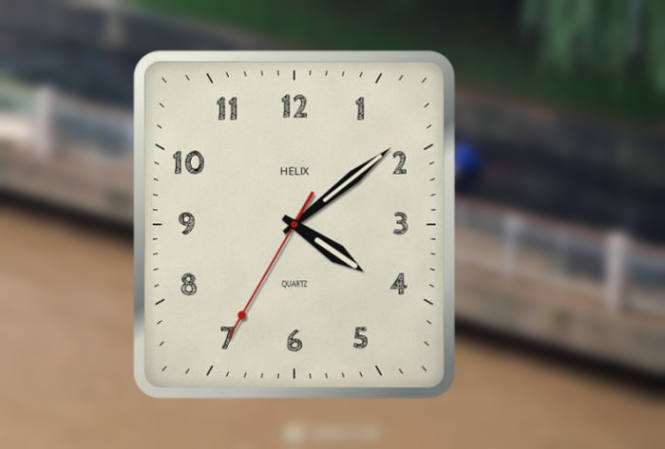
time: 4:08:35
